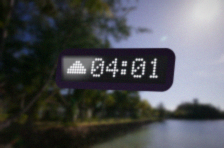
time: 4:01
